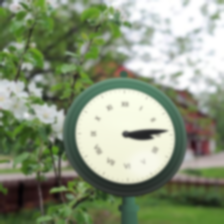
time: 3:14
